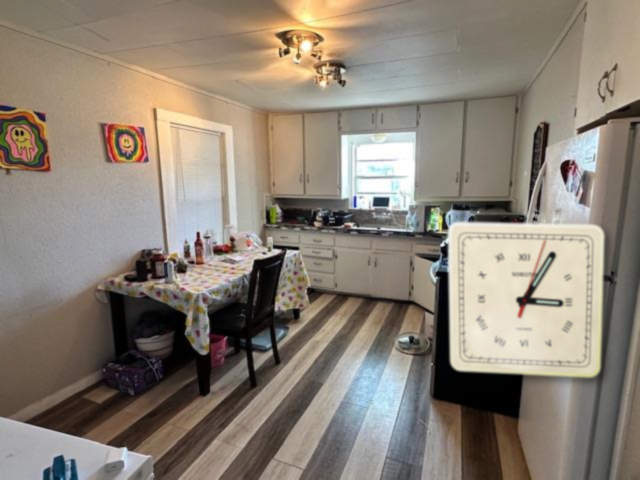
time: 3:05:03
